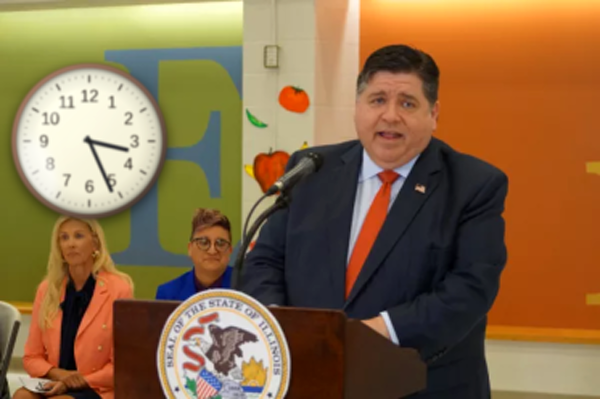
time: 3:26
